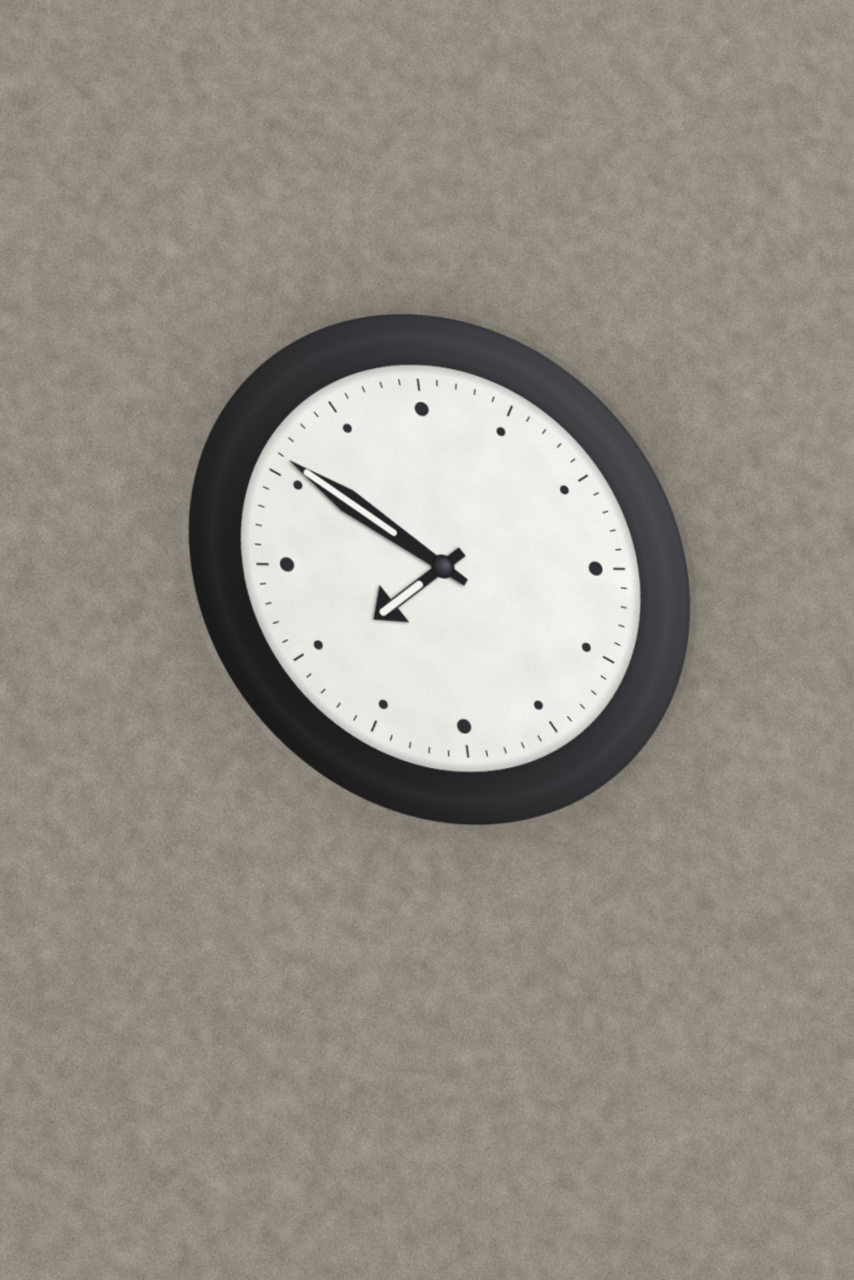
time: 7:51
